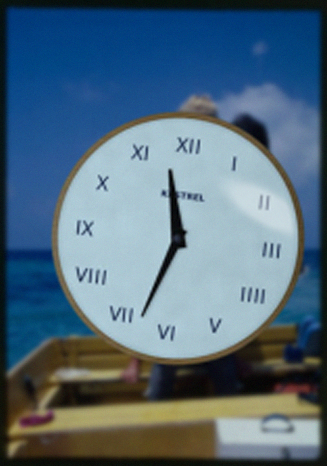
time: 11:33
